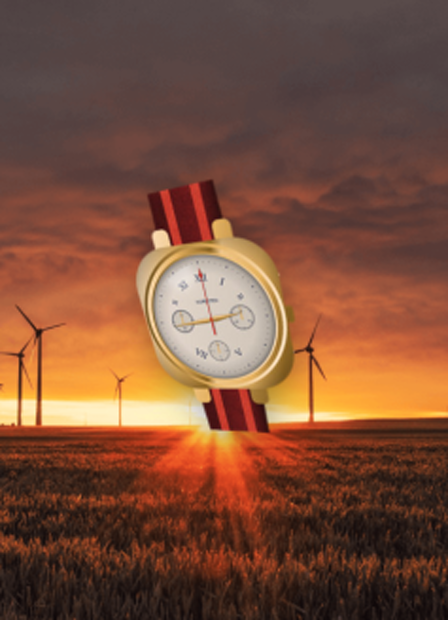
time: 2:44
